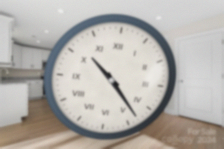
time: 10:23
